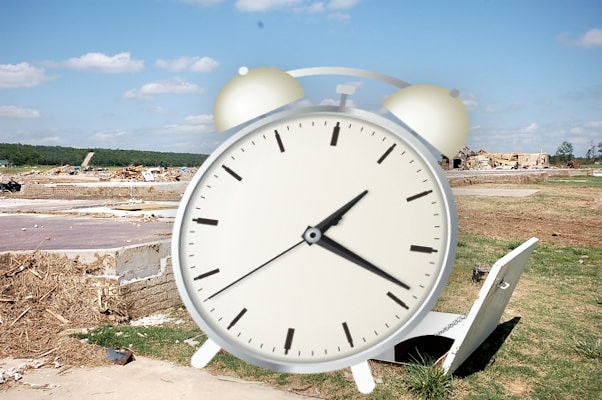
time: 1:18:38
